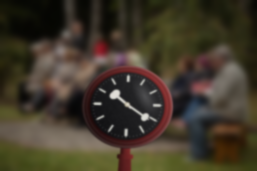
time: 10:21
